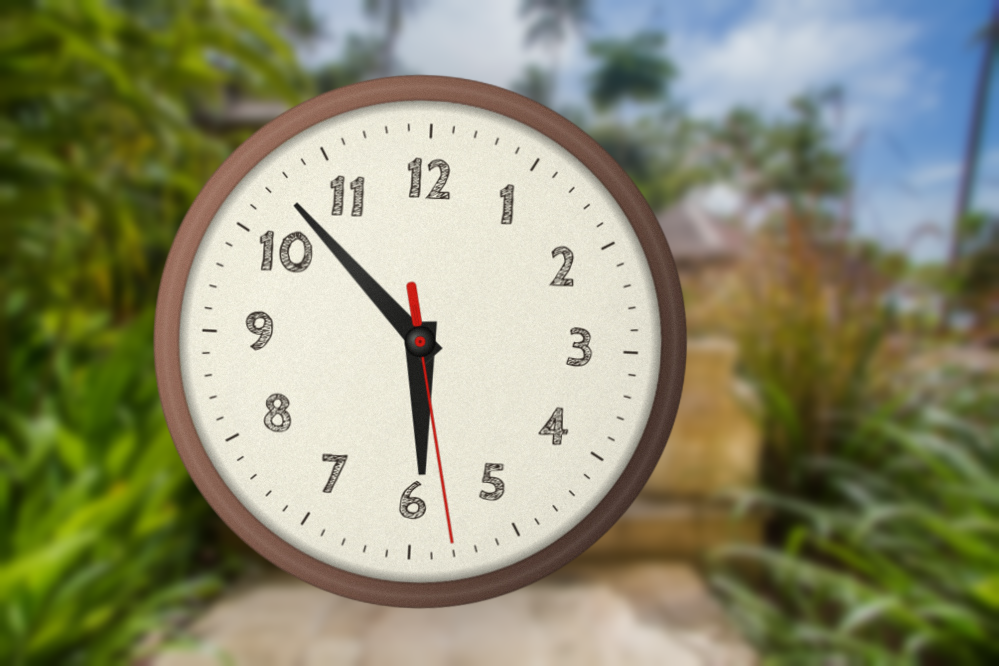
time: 5:52:28
